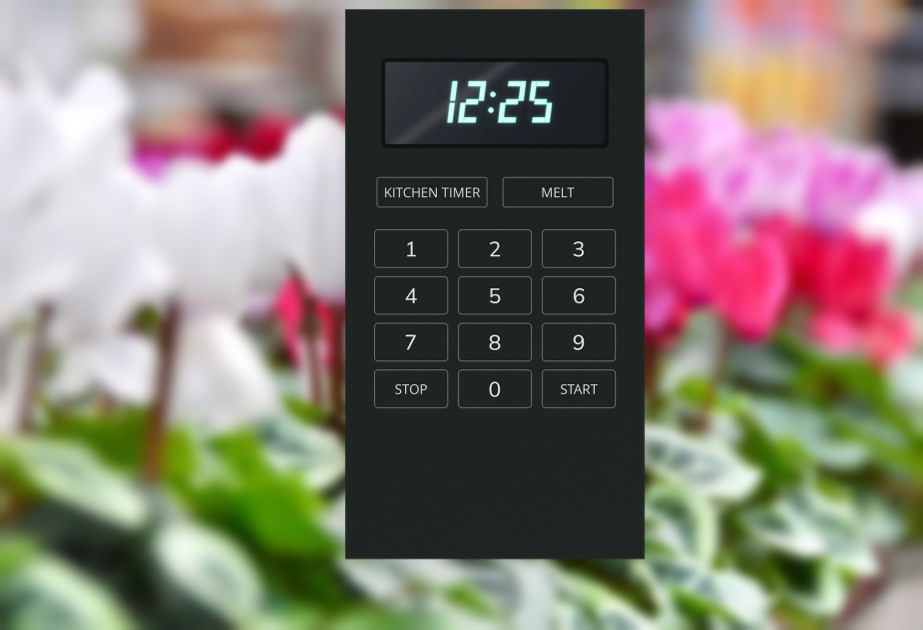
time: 12:25
